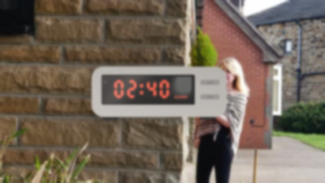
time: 2:40
